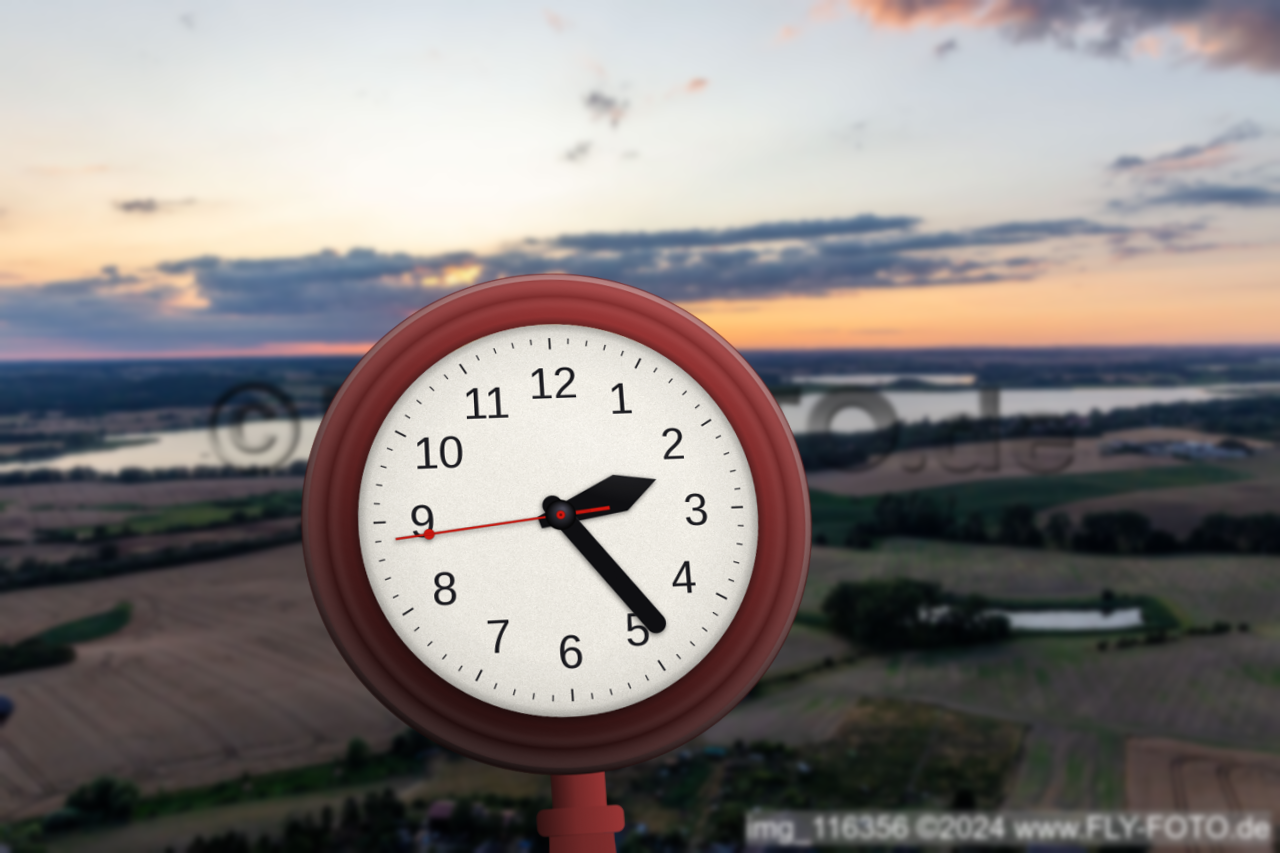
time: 2:23:44
